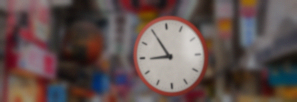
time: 8:55
